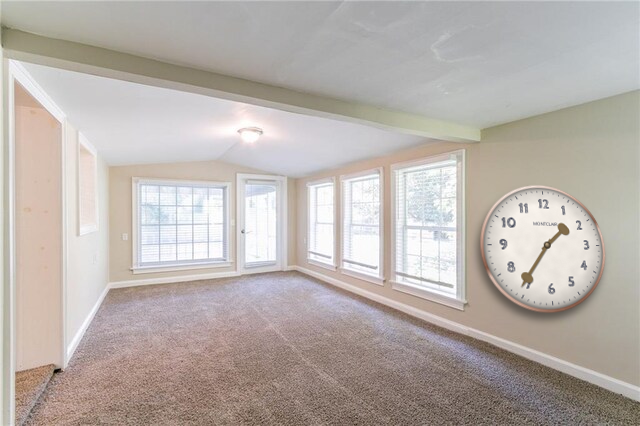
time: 1:36
